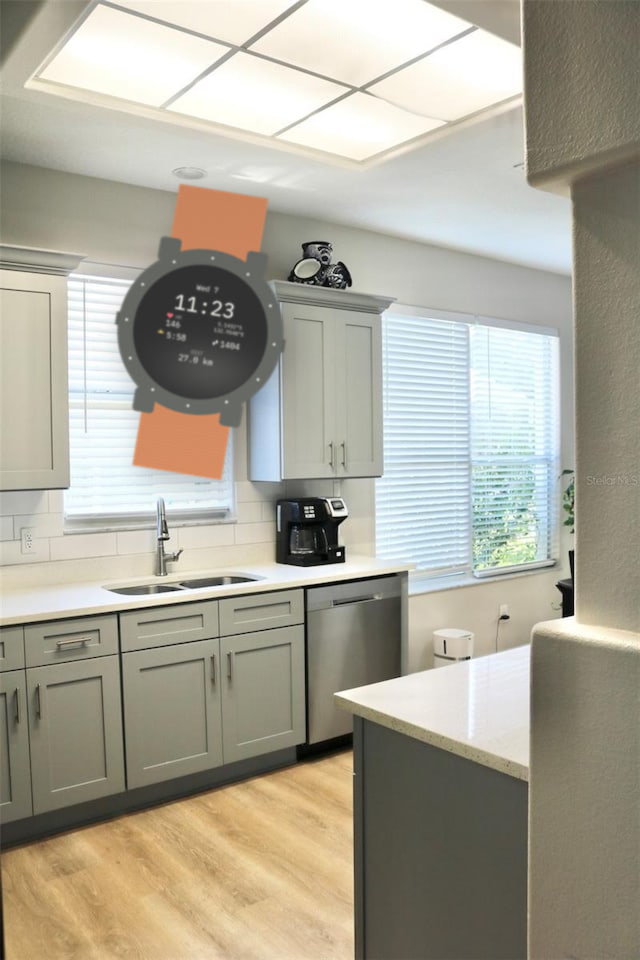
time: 11:23
